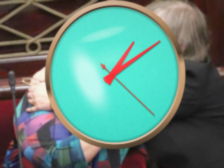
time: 1:09:22
